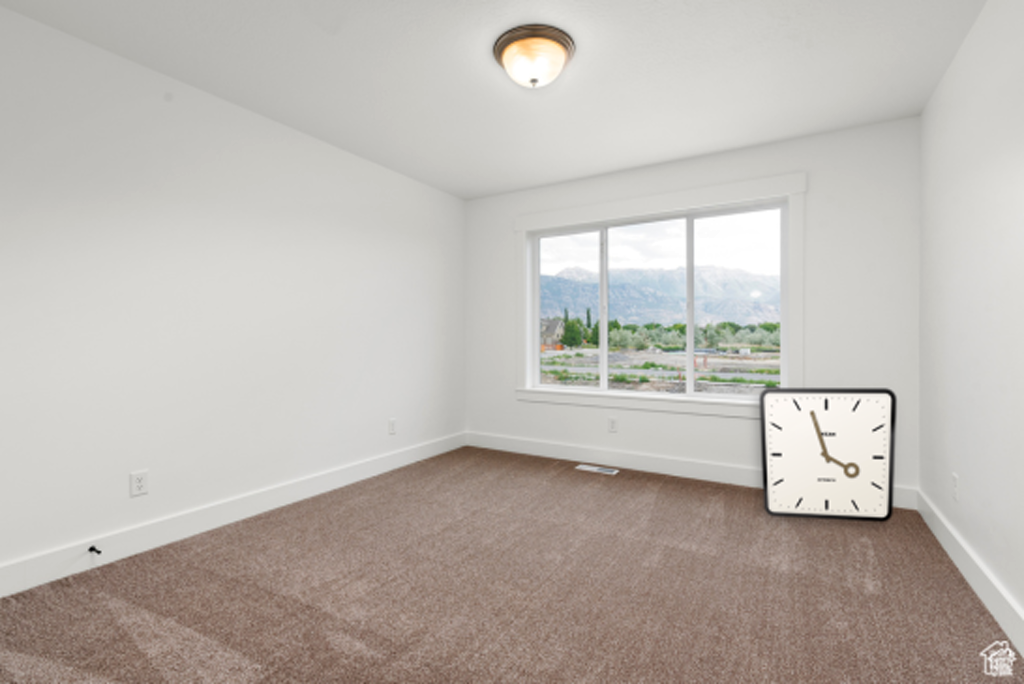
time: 3:57
